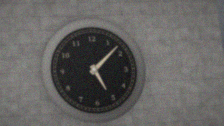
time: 5:08
